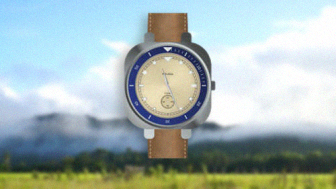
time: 11:26
